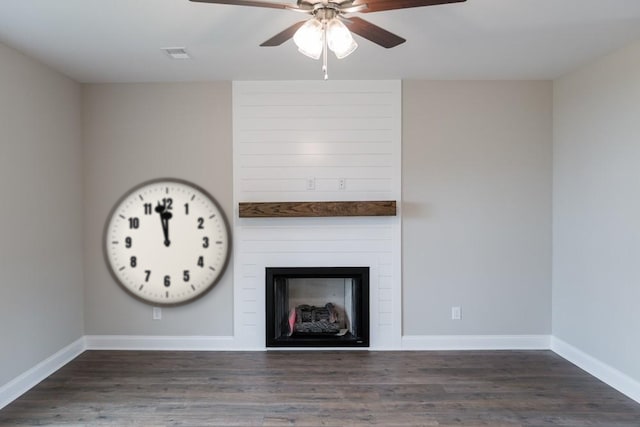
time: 11:58
